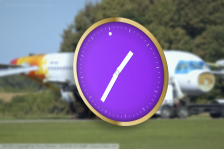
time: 1:37
